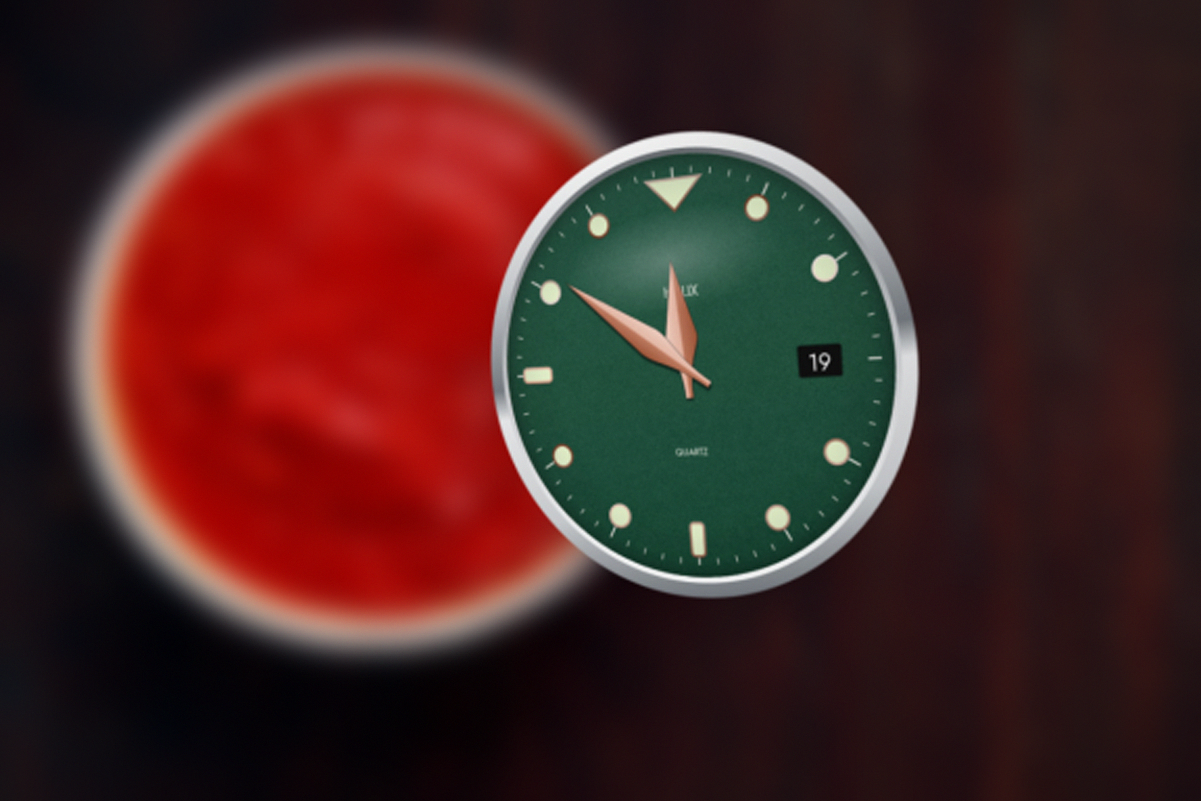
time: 11:51
